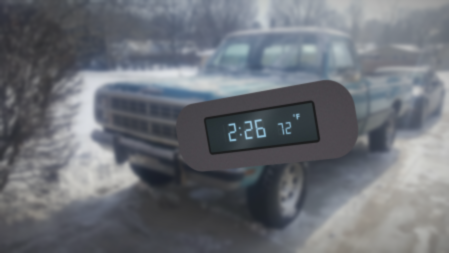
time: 2:26
